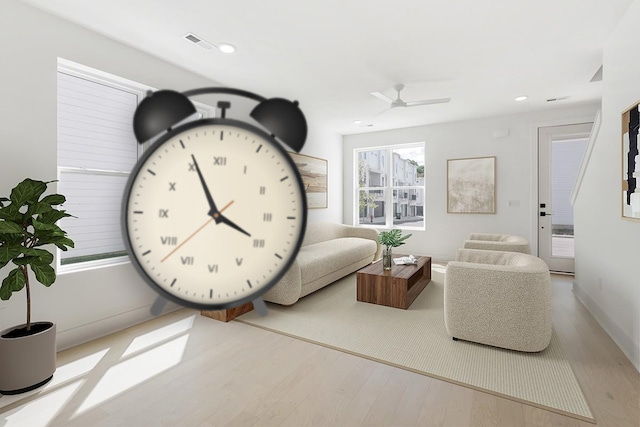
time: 3:55:38
